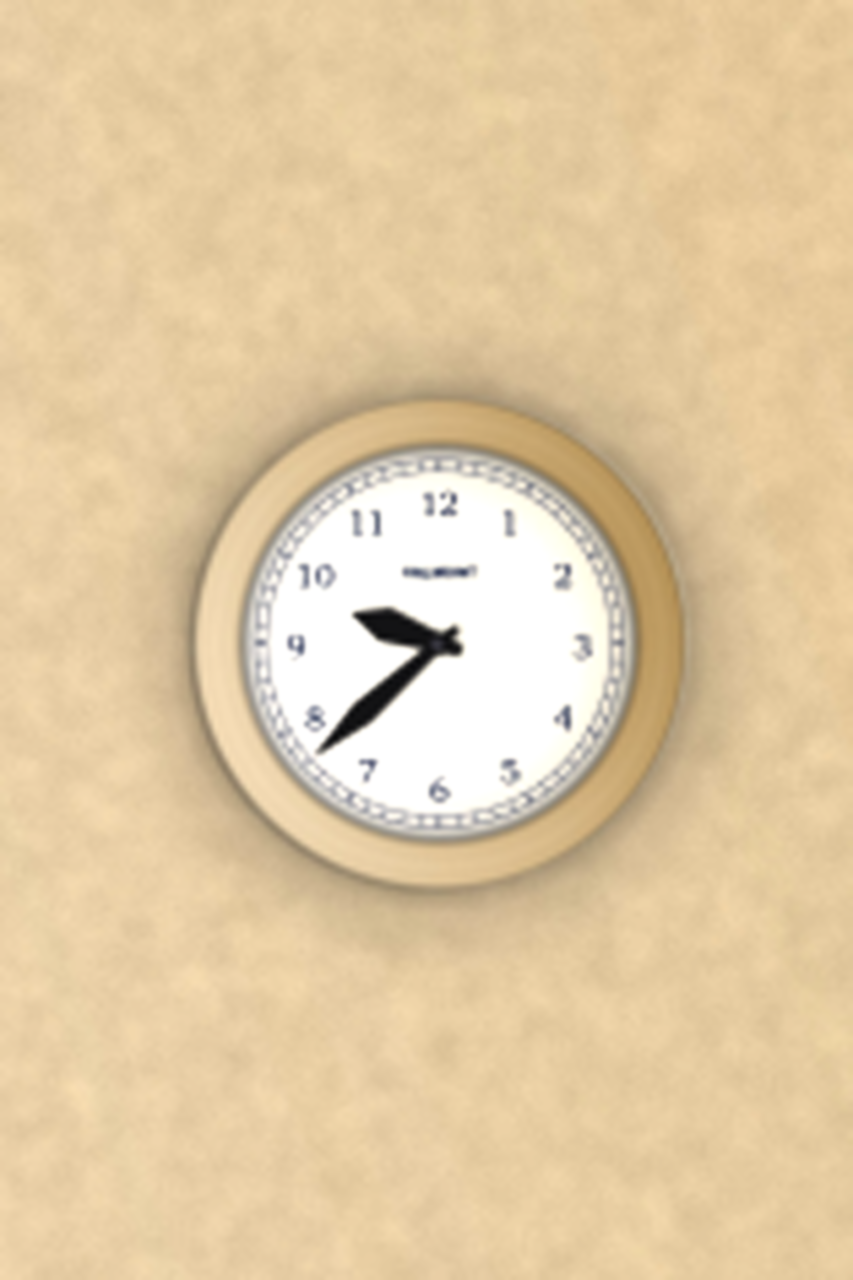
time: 9:38
